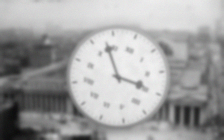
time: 2:53
